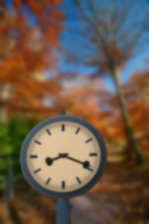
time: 8:19
